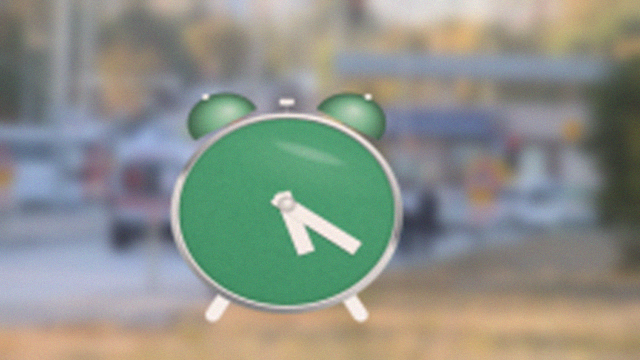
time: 5:21
